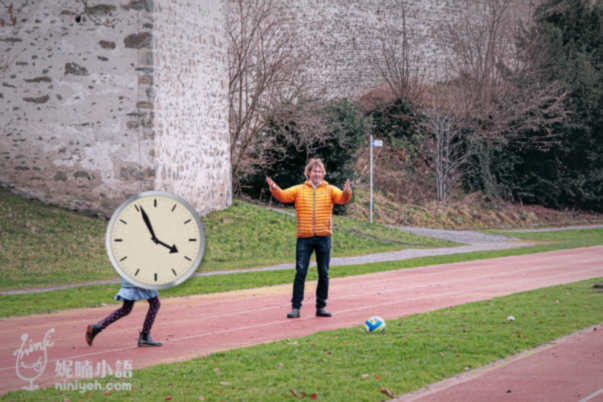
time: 3:56
